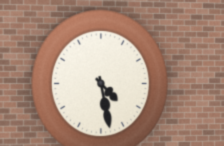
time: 4:28
